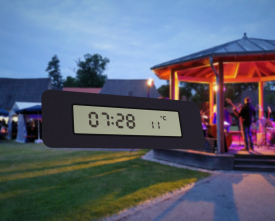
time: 7:28
